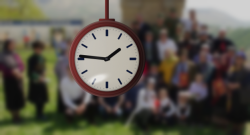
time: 1:46
